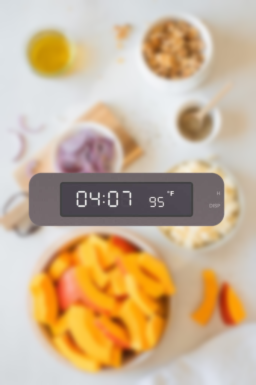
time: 4:07
